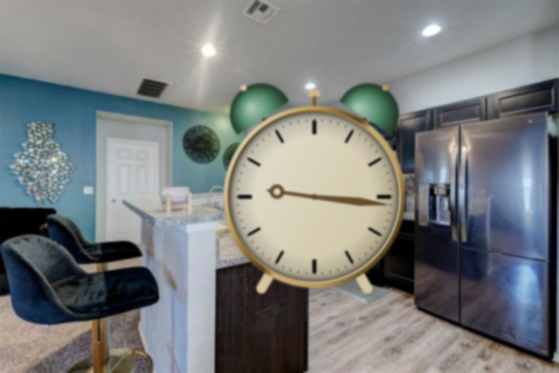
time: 9:16
